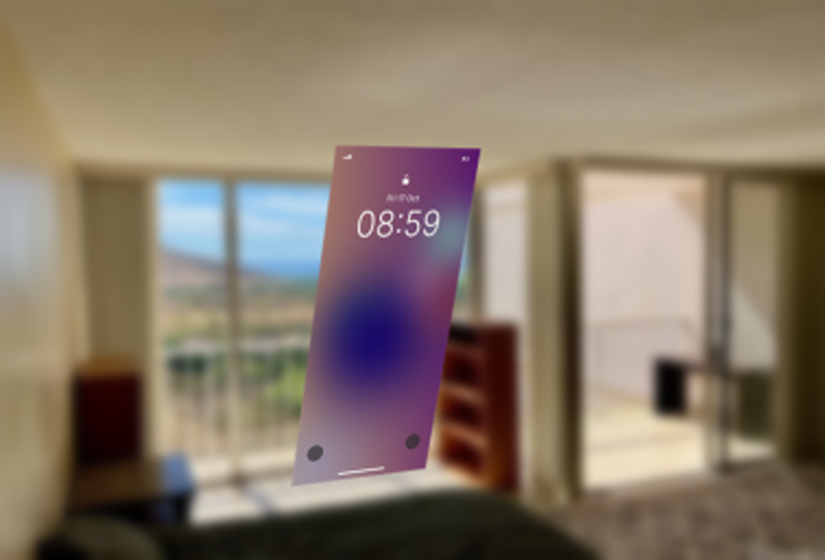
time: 8:59
